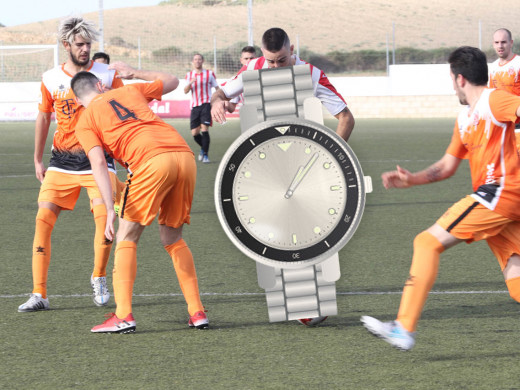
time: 1:07
